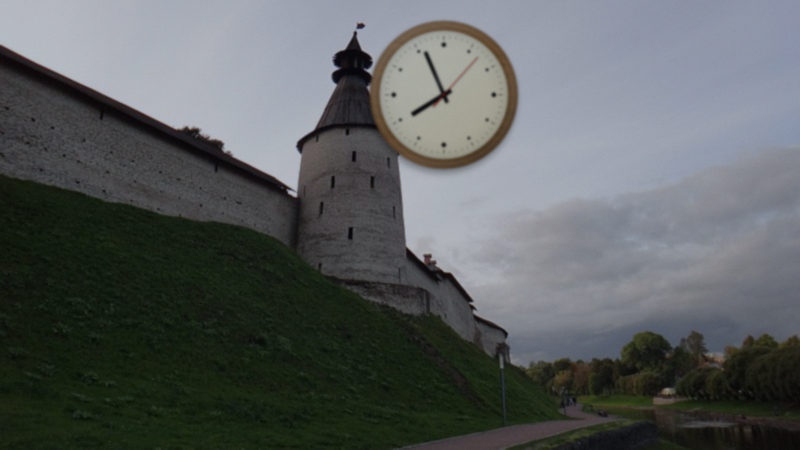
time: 7:56:07
